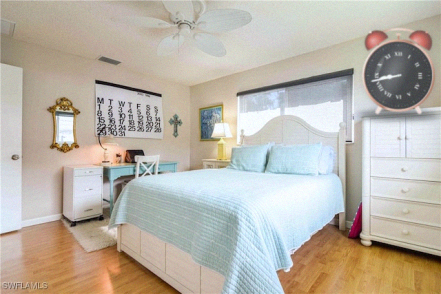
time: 8:43
